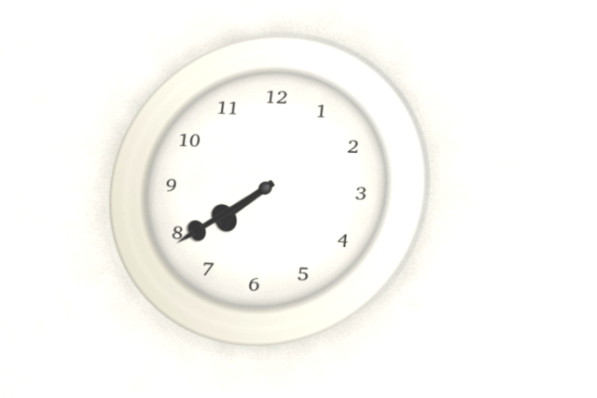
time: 7:39
